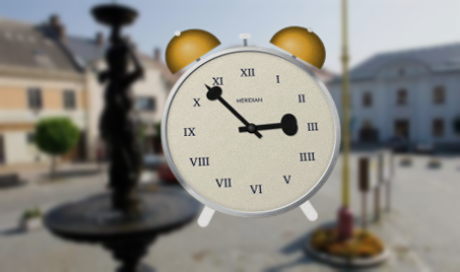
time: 2:53
